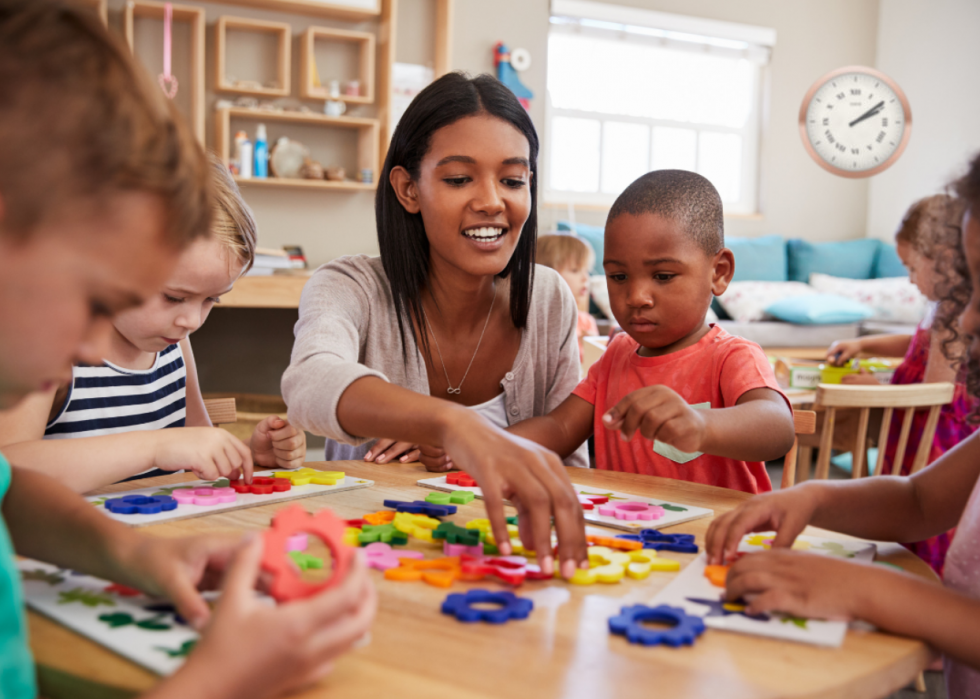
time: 2:09
